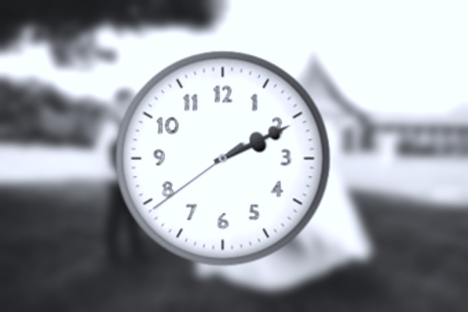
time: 2:10:39
